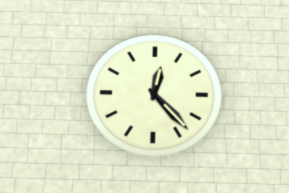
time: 12:23
